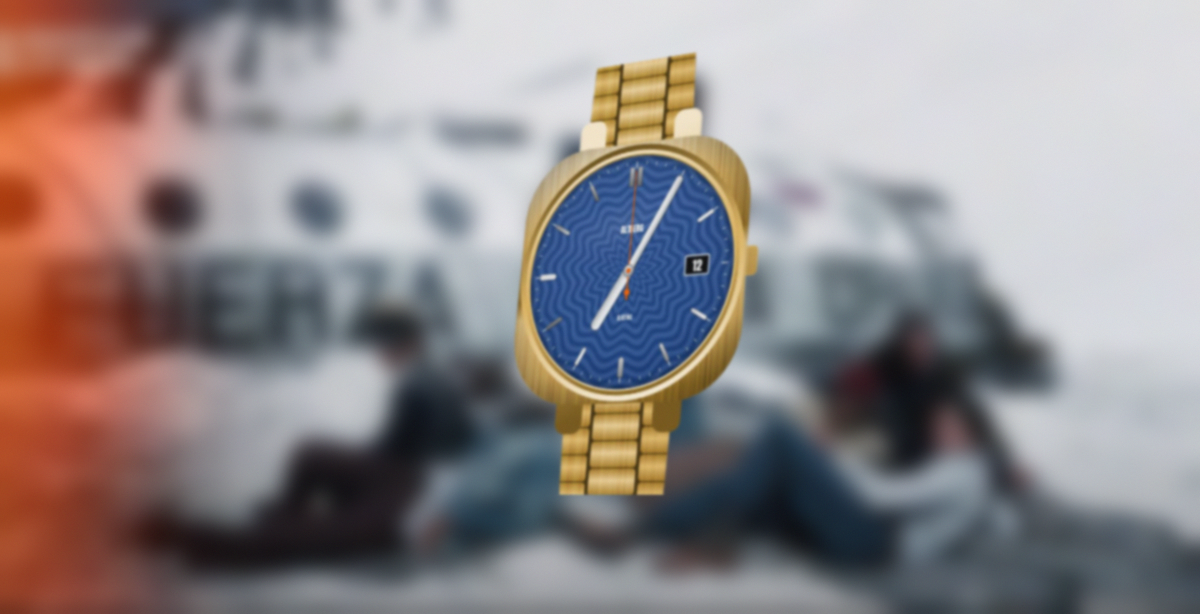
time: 7:05:00
